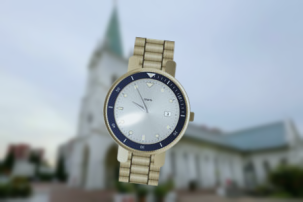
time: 9:55
